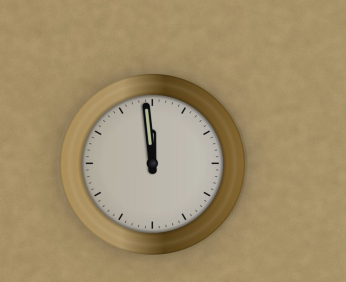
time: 11:59
